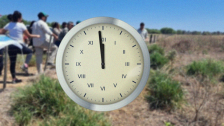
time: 11:59
